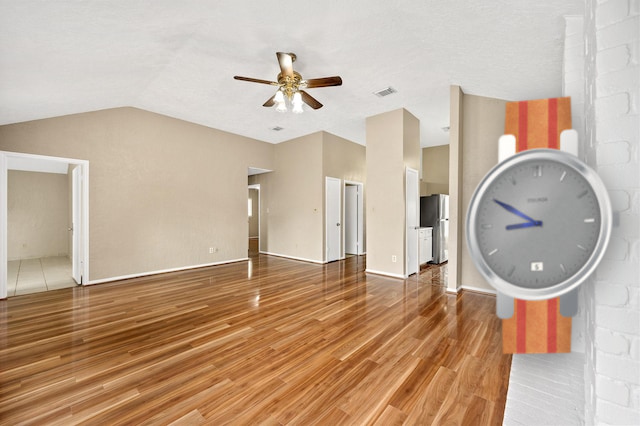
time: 8:50
